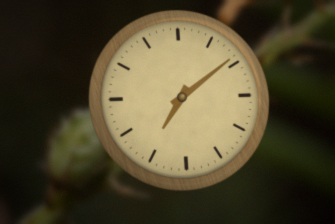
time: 7:09
